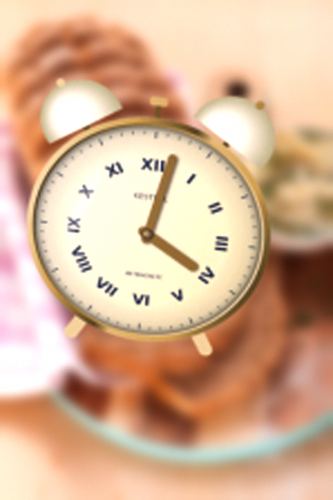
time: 4:02
